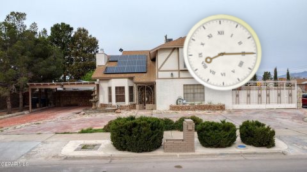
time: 8:15
